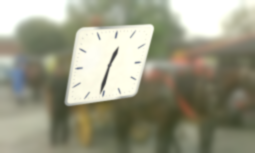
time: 12:31
